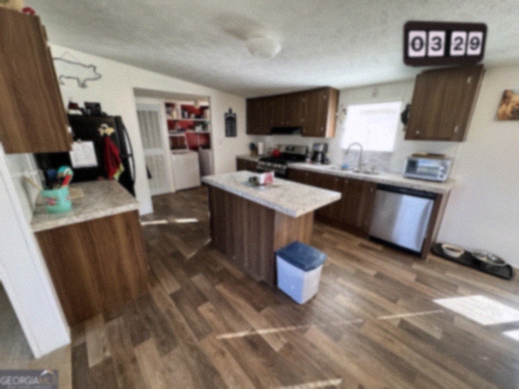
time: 3:29
